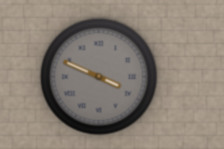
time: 3:49
